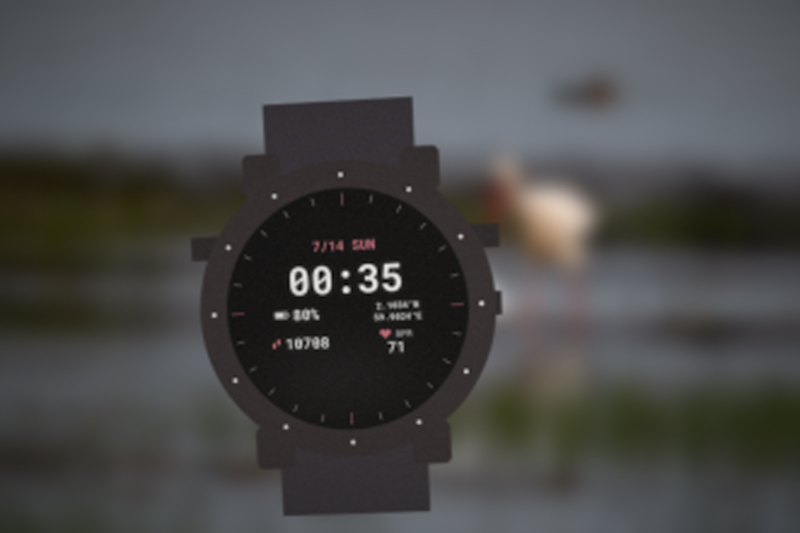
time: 0:35
